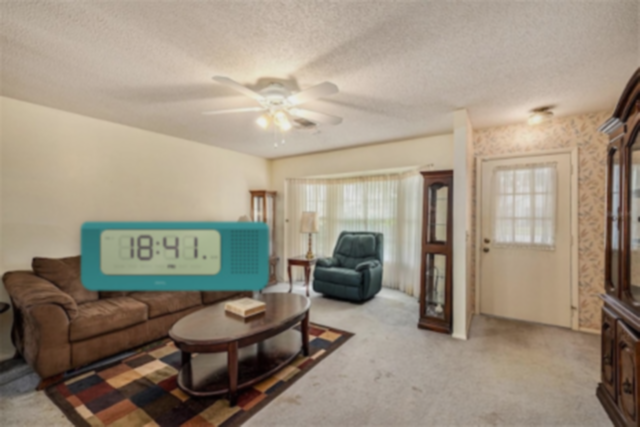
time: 18:41
